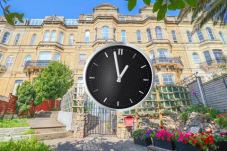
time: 12:58
